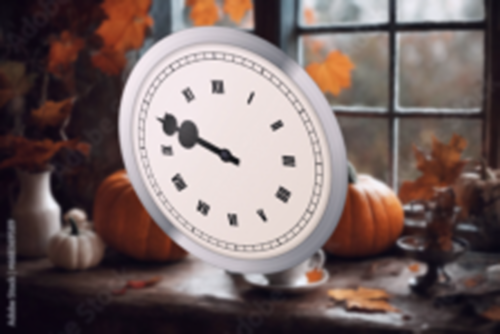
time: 9:49
